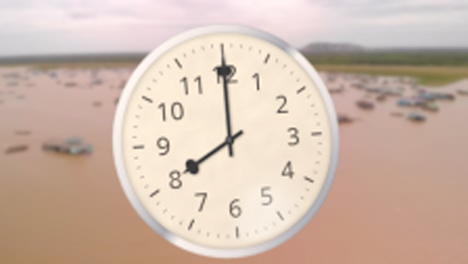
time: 8:00
